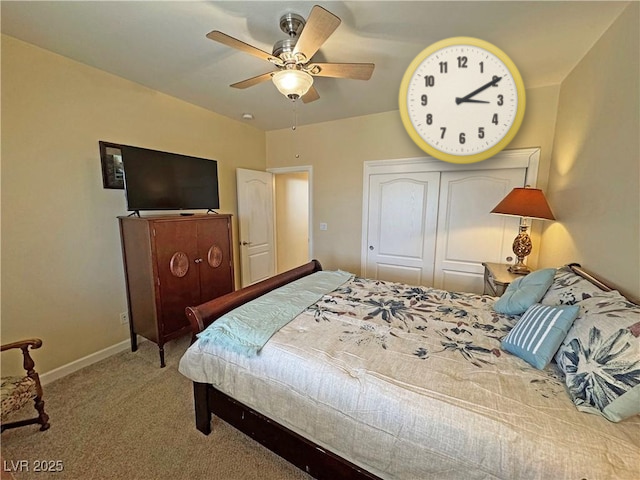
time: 3:10
